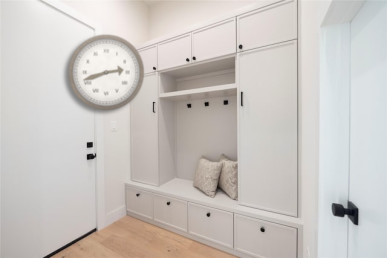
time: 2:42
